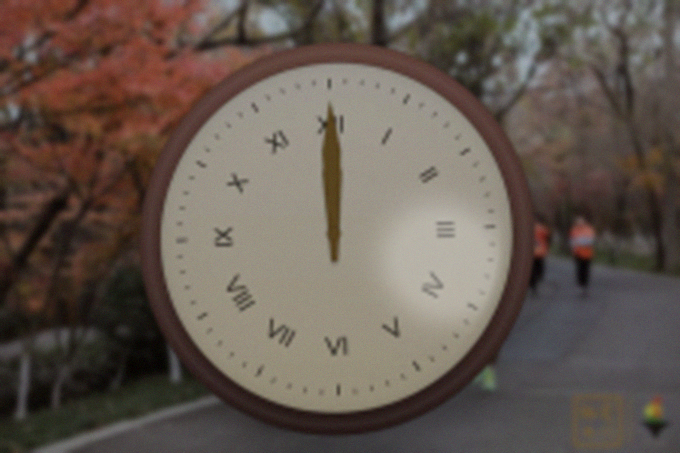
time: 12:00
